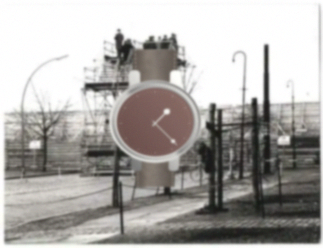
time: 1:23
